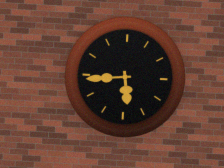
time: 5:44
